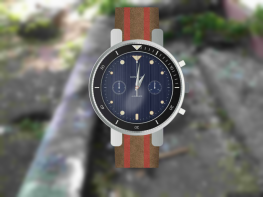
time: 1:01
